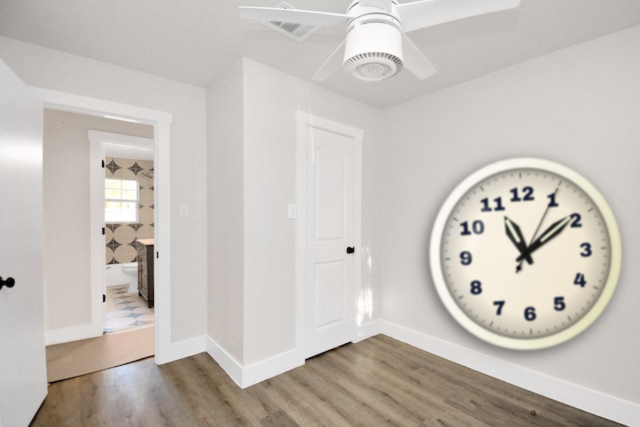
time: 11:09:05
